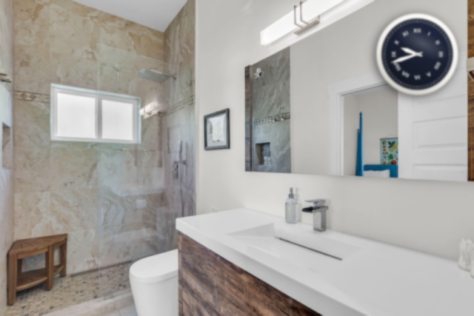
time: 9:42
